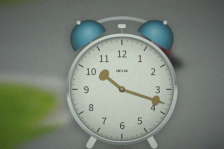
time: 10:18
